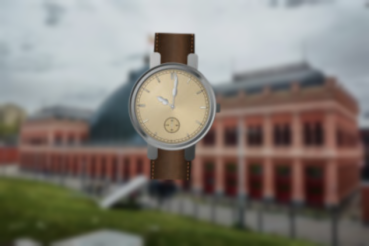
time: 10:01
